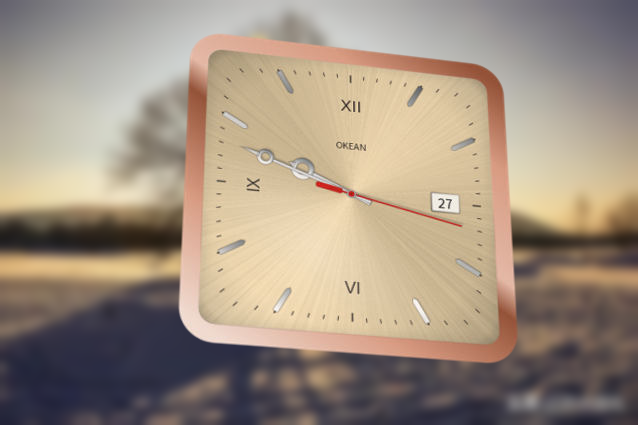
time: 9:48:17
